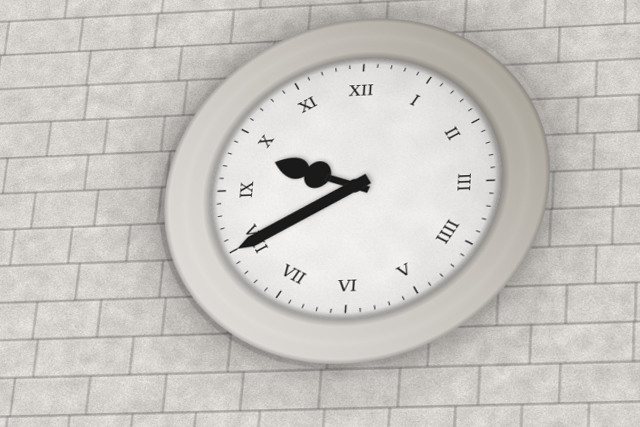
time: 9:40
